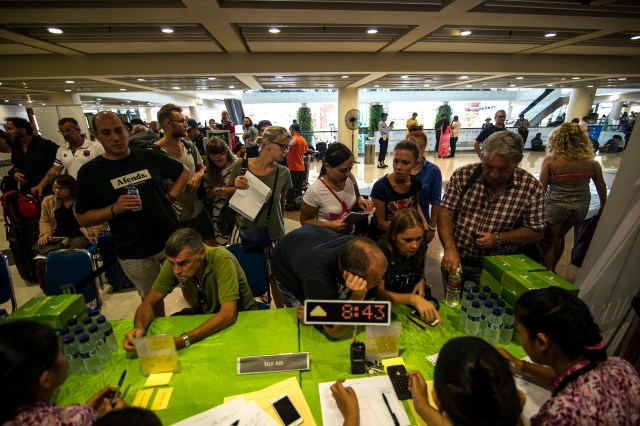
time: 8:43
